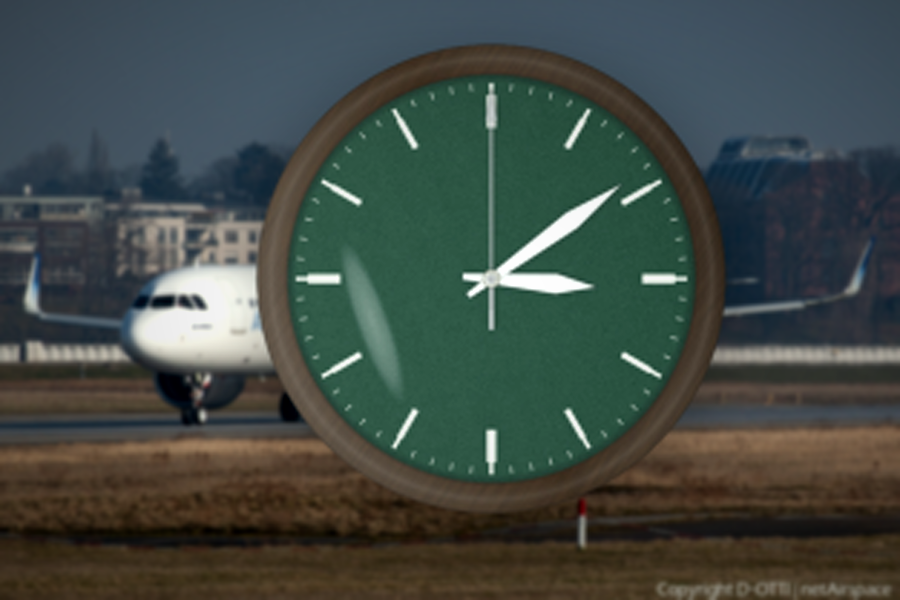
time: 3:09:00
